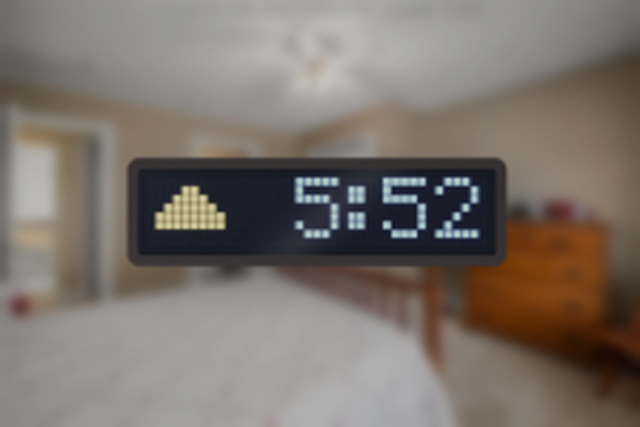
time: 5:52
